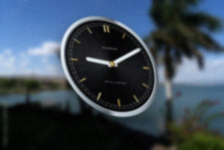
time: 9:10
